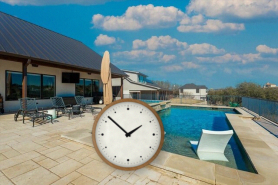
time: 1:52
